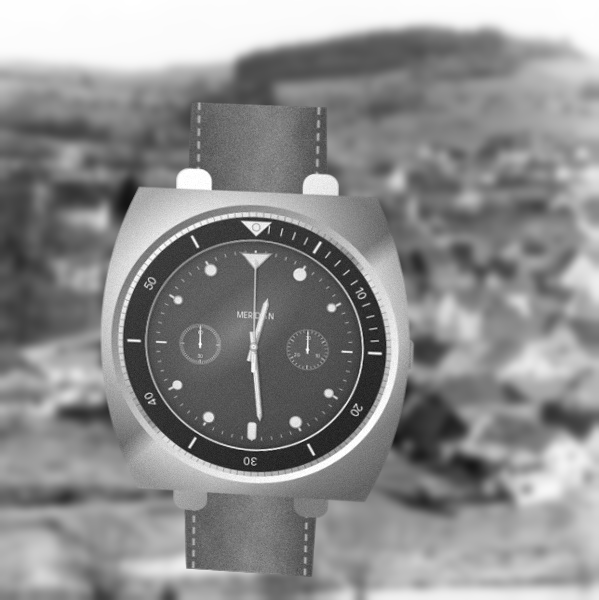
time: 12:29
